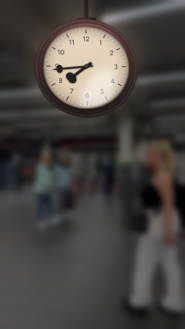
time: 7:44
